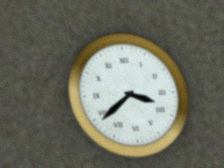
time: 3:39
